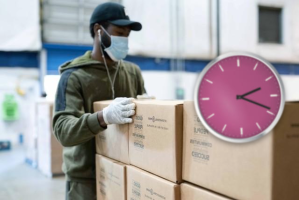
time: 2:19
